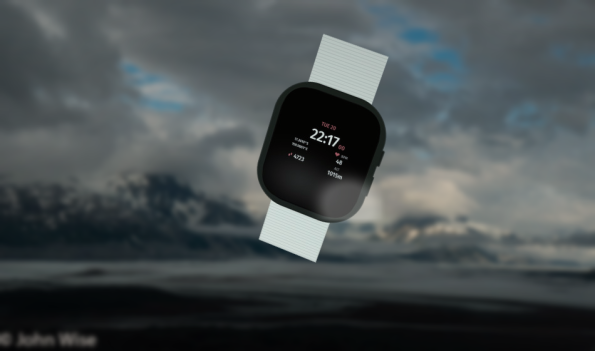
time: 22:17
